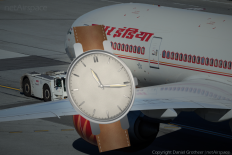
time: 11:16
